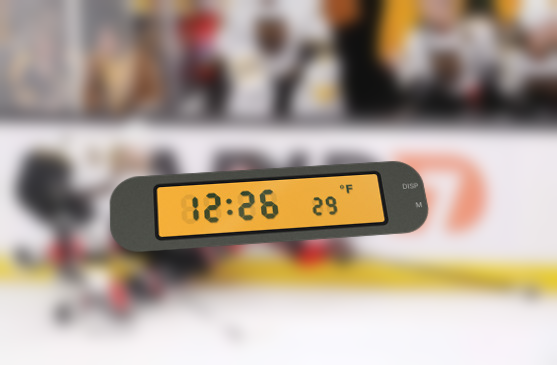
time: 12:26
